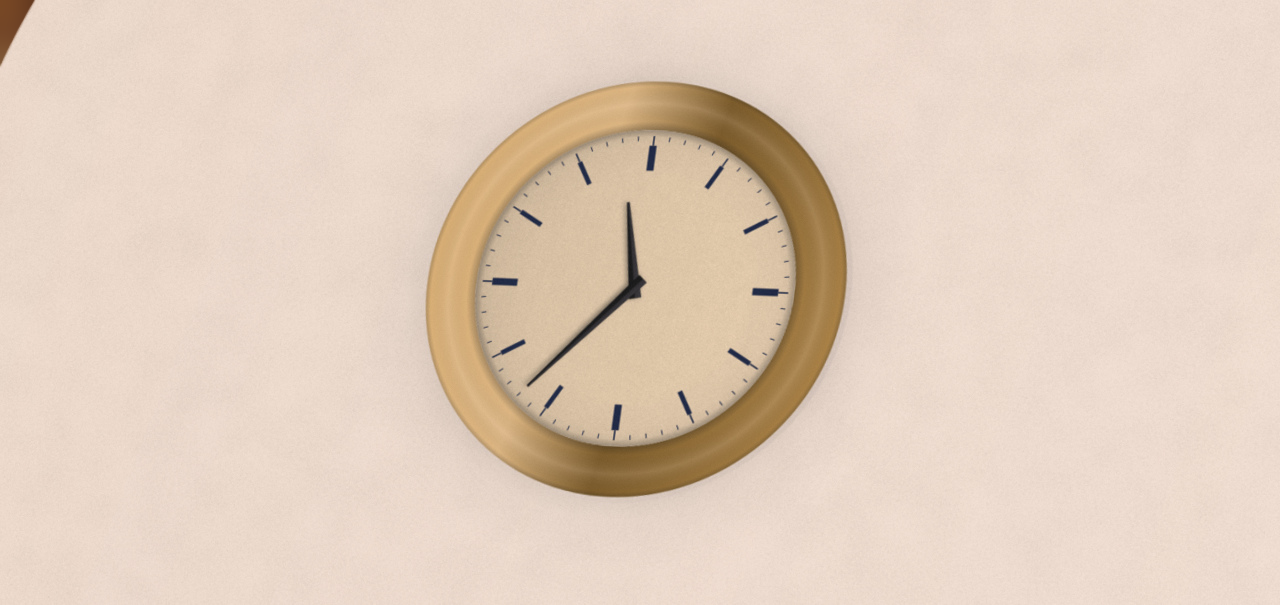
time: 11:37
